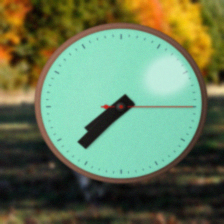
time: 7:37:15
